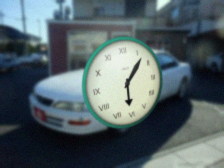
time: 6:07
